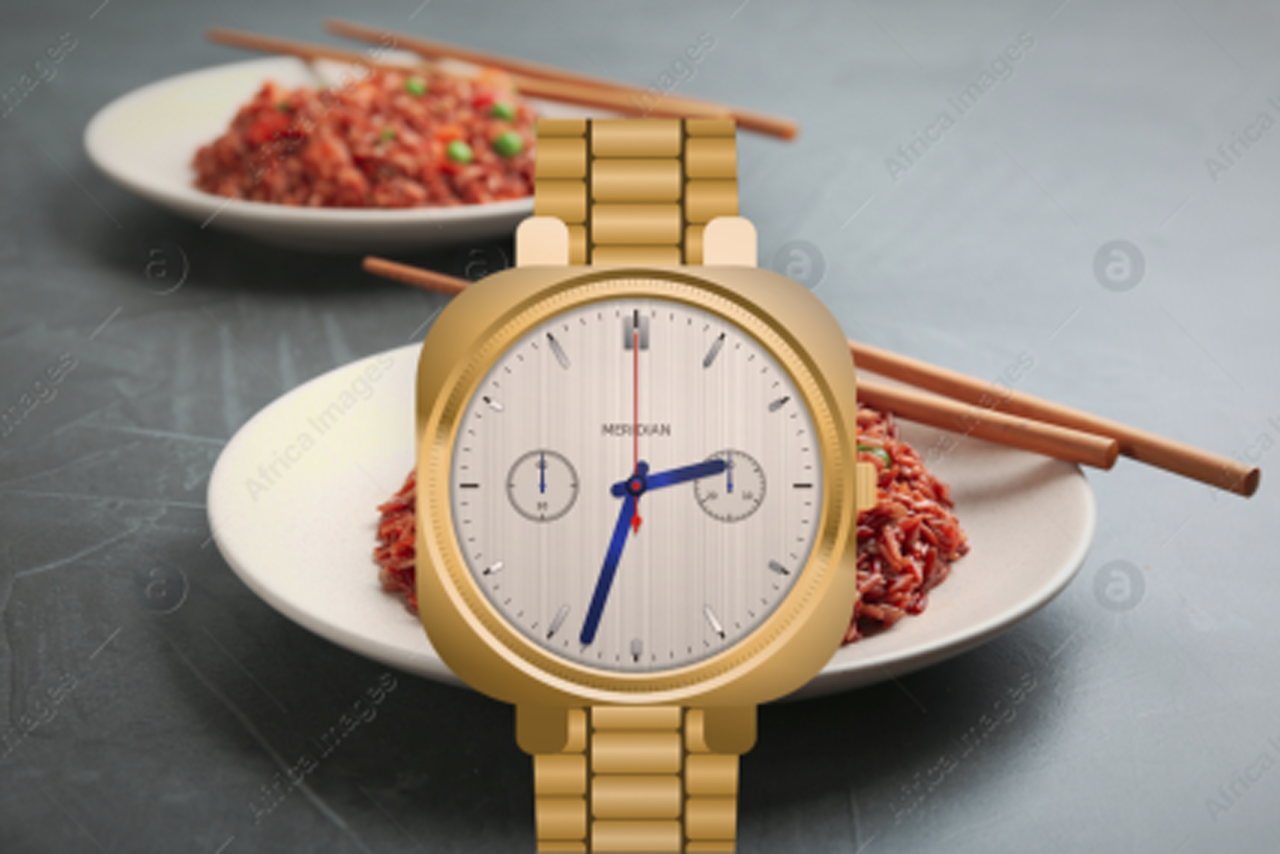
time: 2:33
